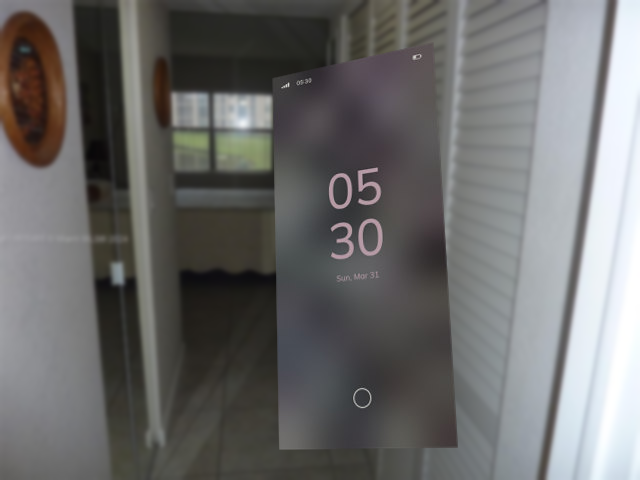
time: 5:30
